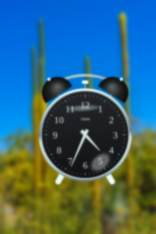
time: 4:34
